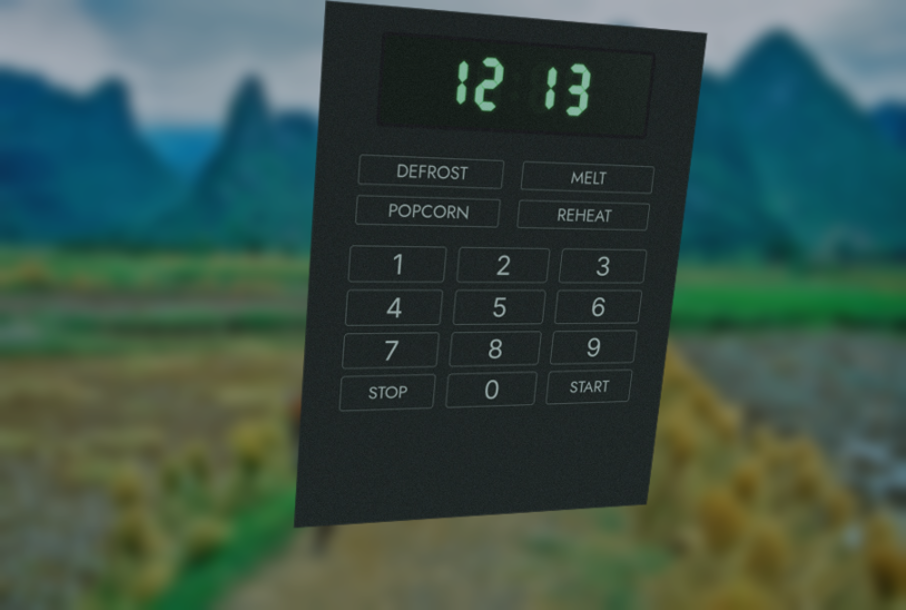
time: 12:13
